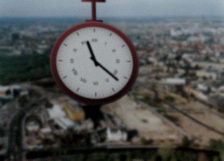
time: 11:22
